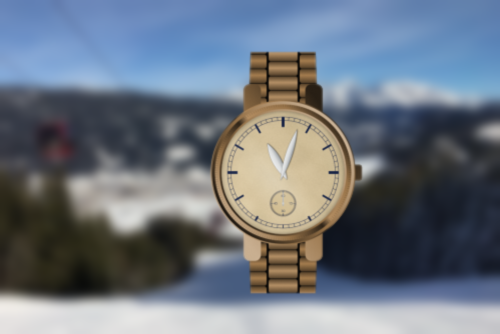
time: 11:03
